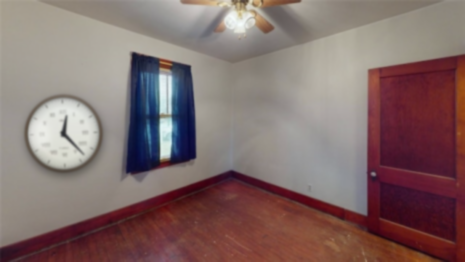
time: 12:23
